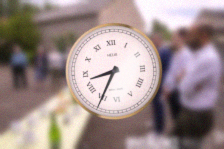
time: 8:35
